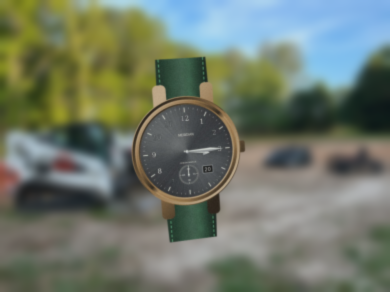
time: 3:15
